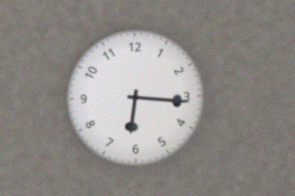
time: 6:16
